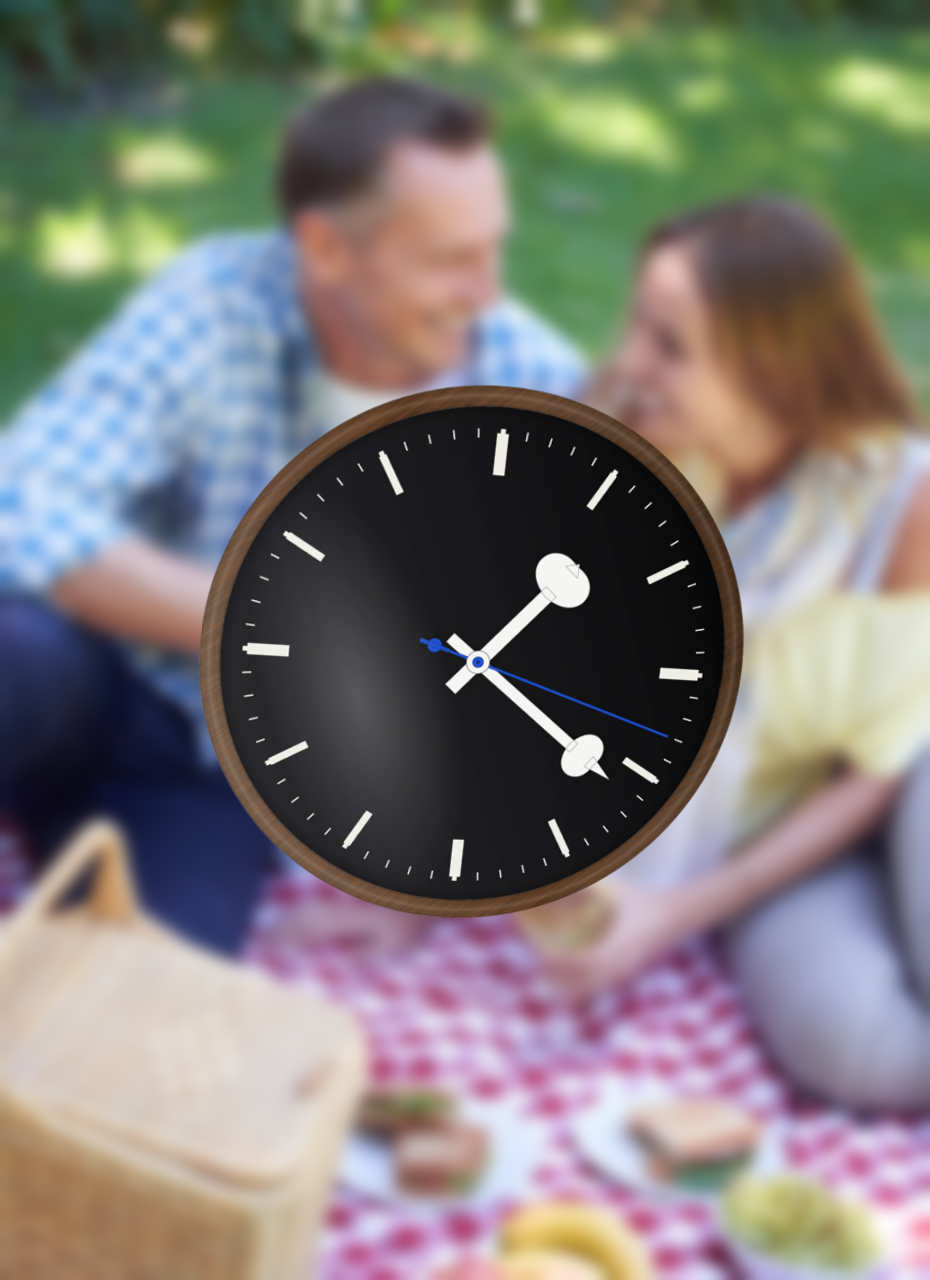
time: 1:21:18
